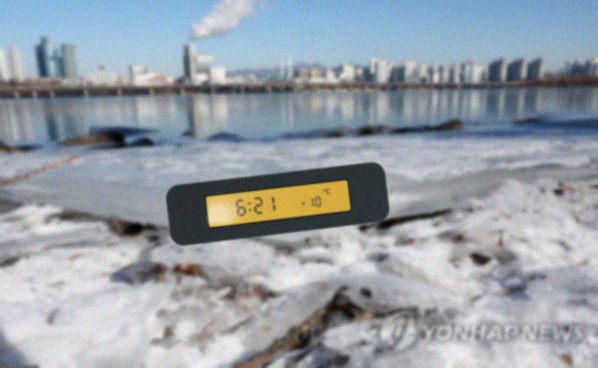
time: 6:21
